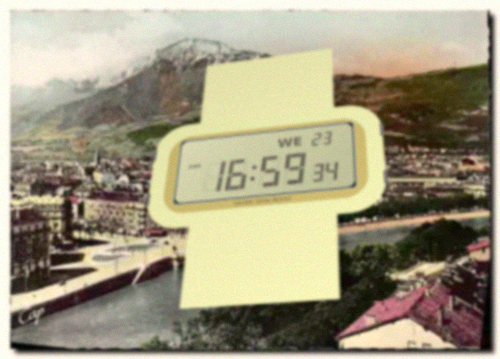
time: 16:59:34
